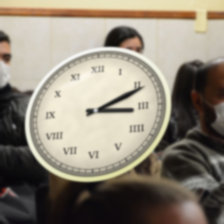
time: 3:11
